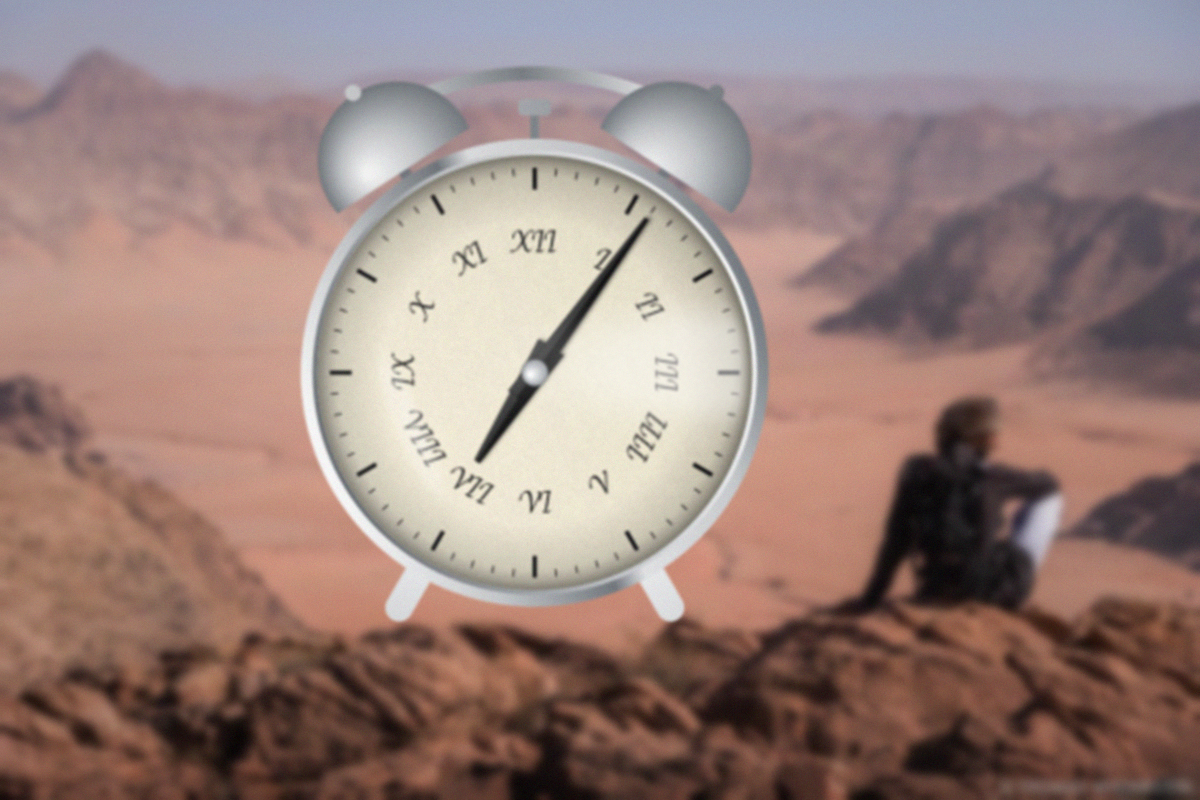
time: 7:06
